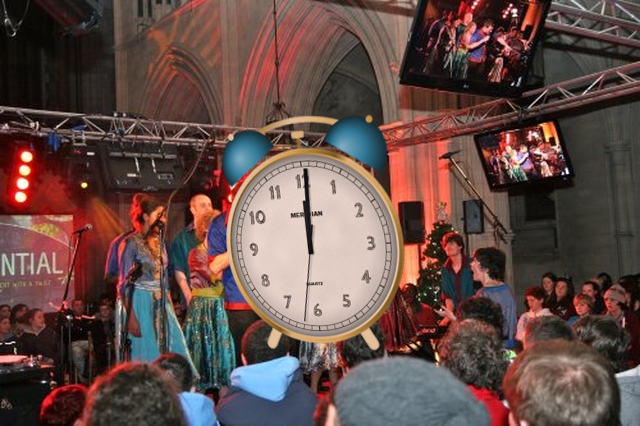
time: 12:00:32
